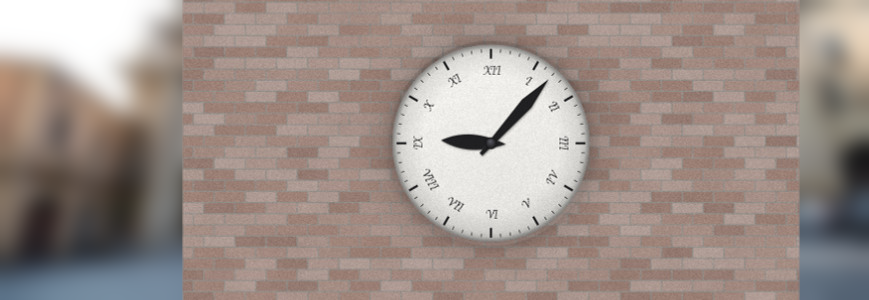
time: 9:07
